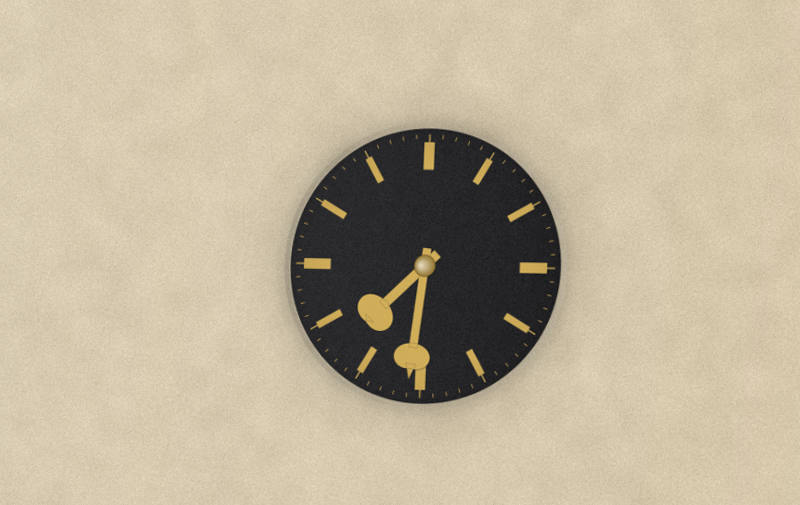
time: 7:31
